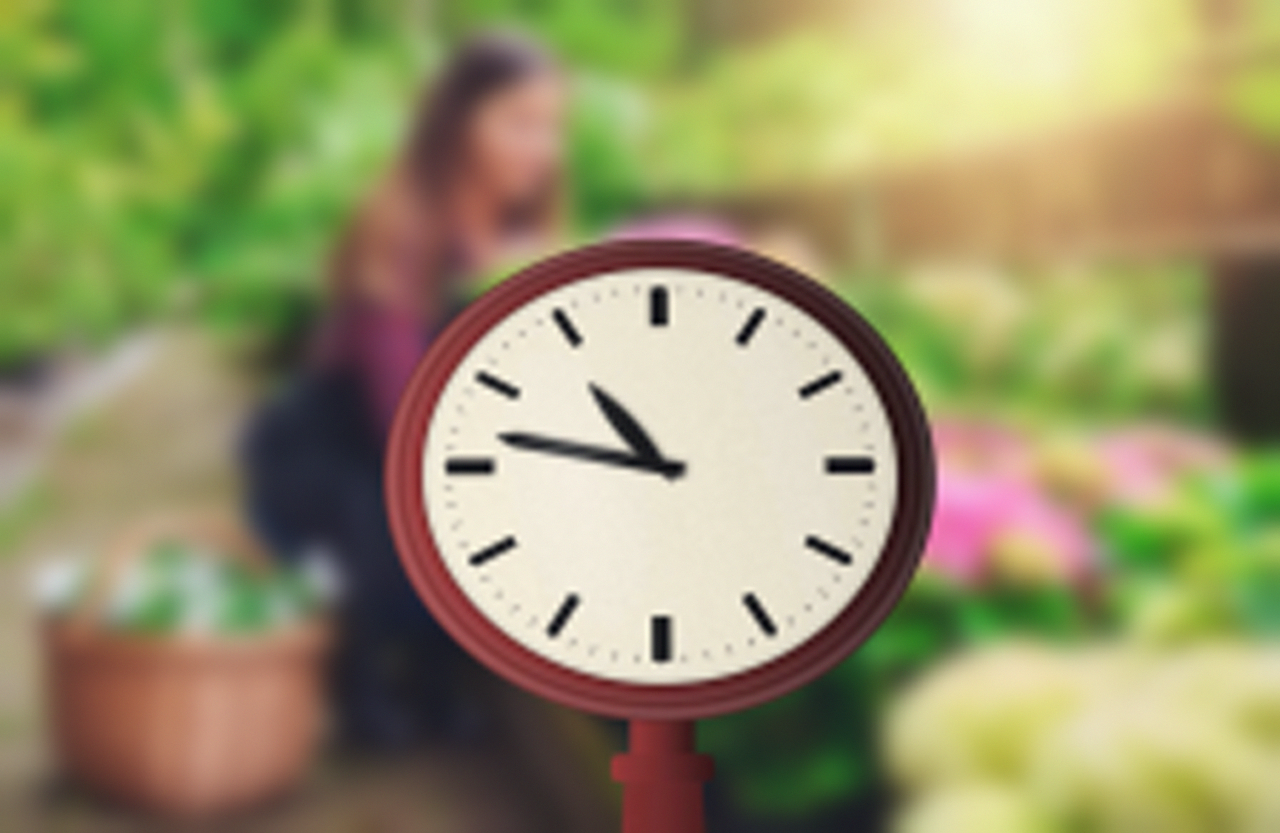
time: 10:47
